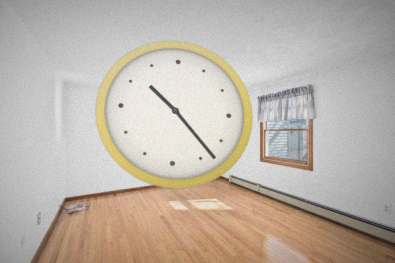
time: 10:23
